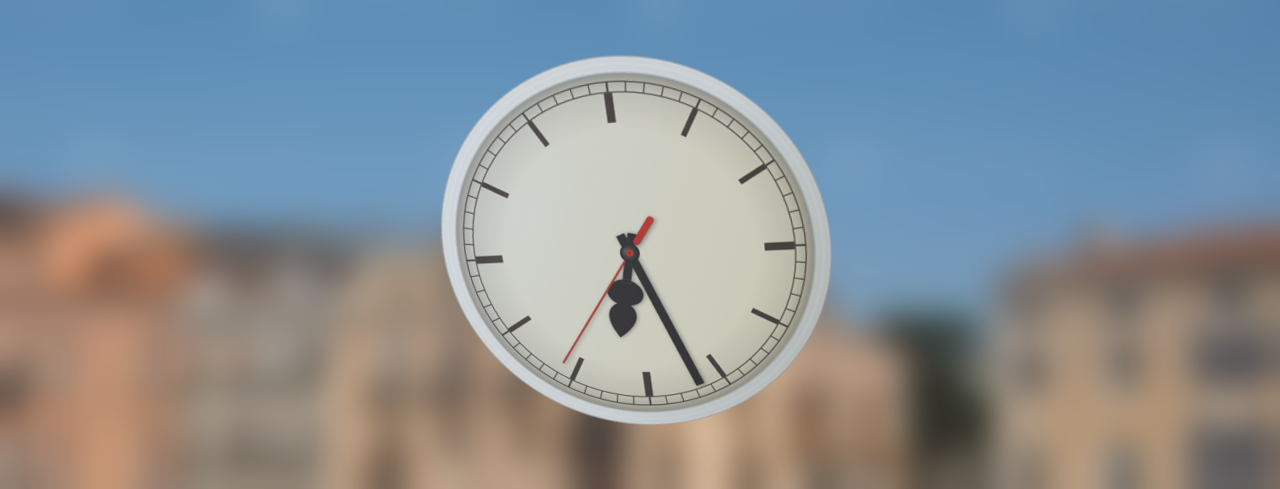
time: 6:26:36
